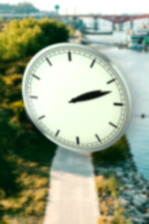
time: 2:12
